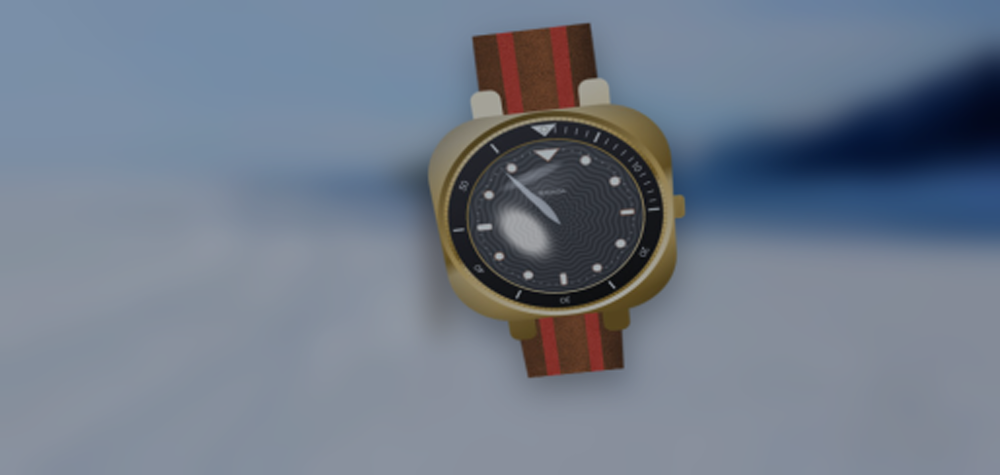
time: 10:54
